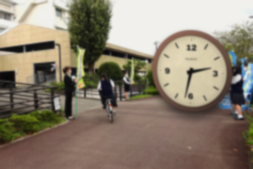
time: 2:32
